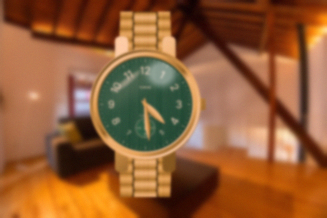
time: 4:29
